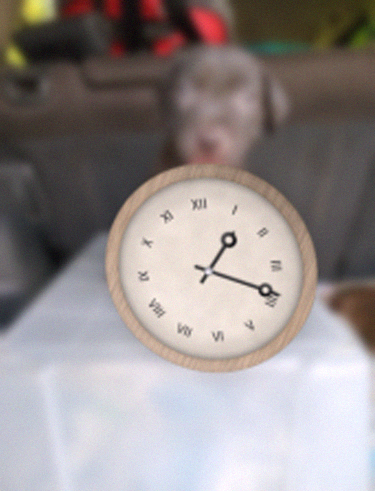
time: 1:19
